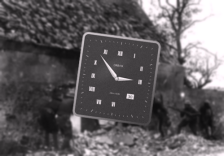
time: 2:53
